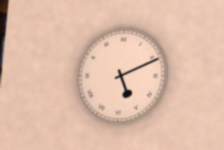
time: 5:11
